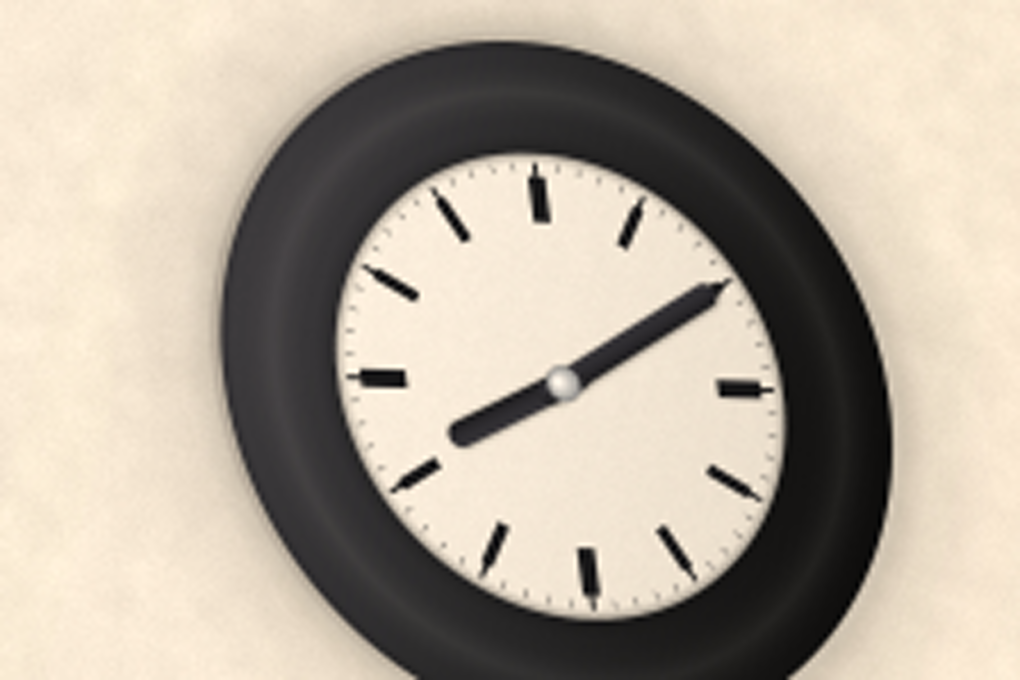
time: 8:10
